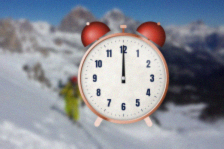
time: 12:00
